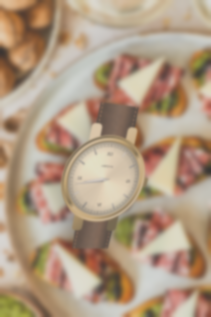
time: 8:43
